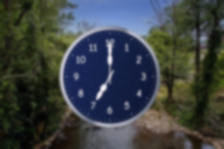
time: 7:00
